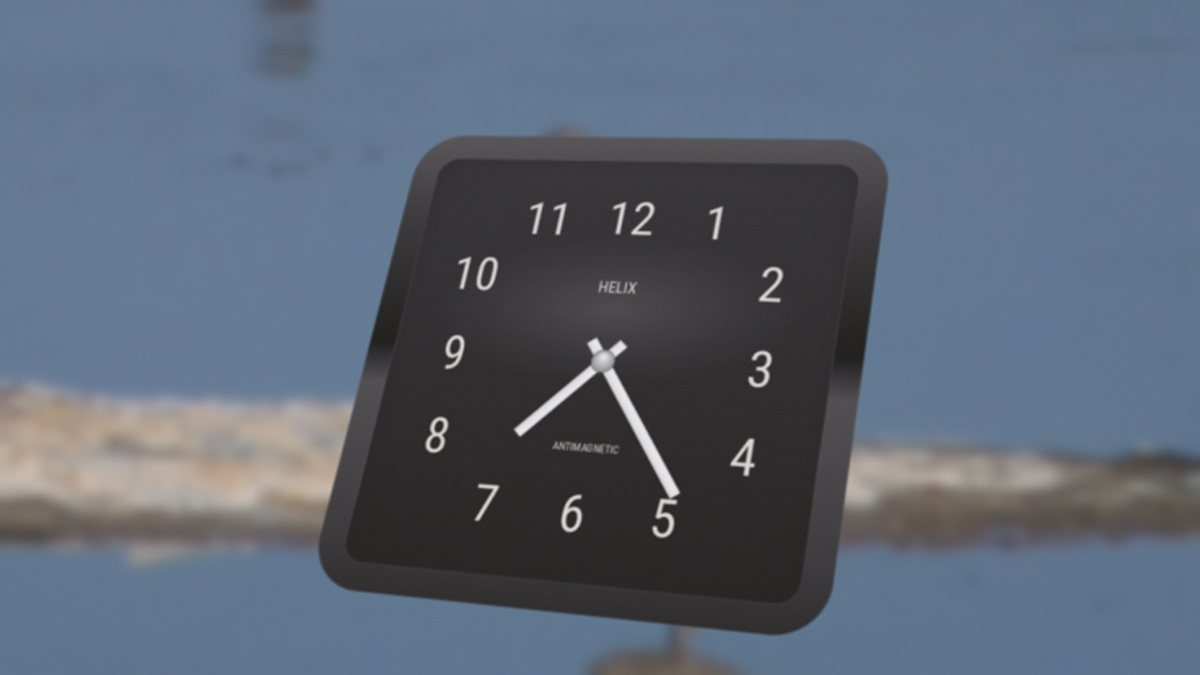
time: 7:24
